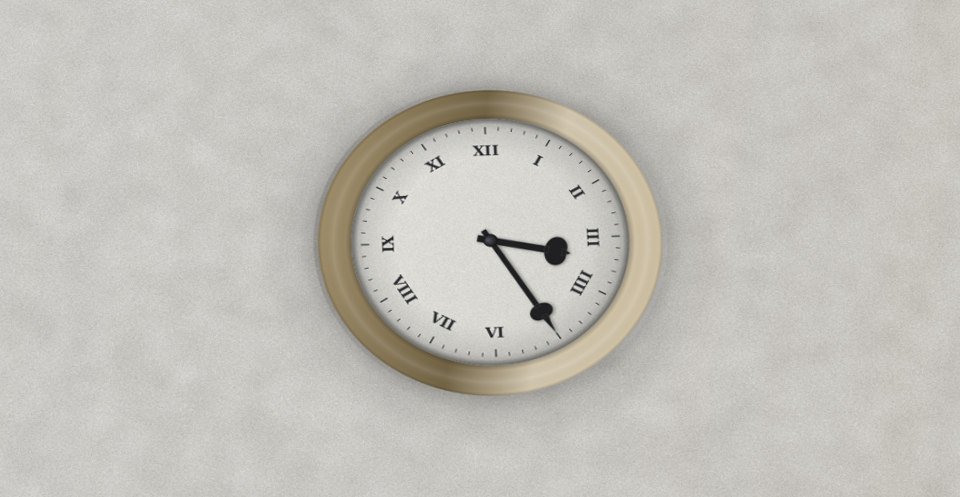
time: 3:25
